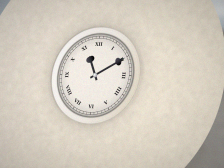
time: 11:10
